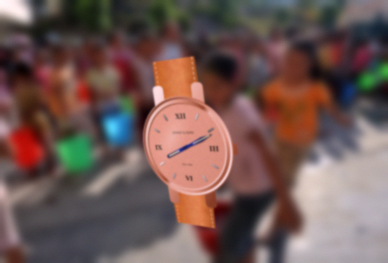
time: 8:11
